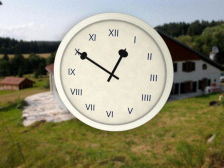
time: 12:50
